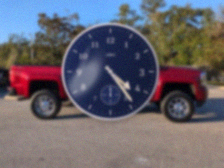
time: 4:24
